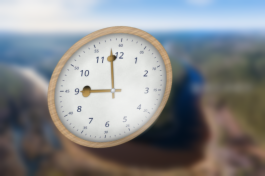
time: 8:58
